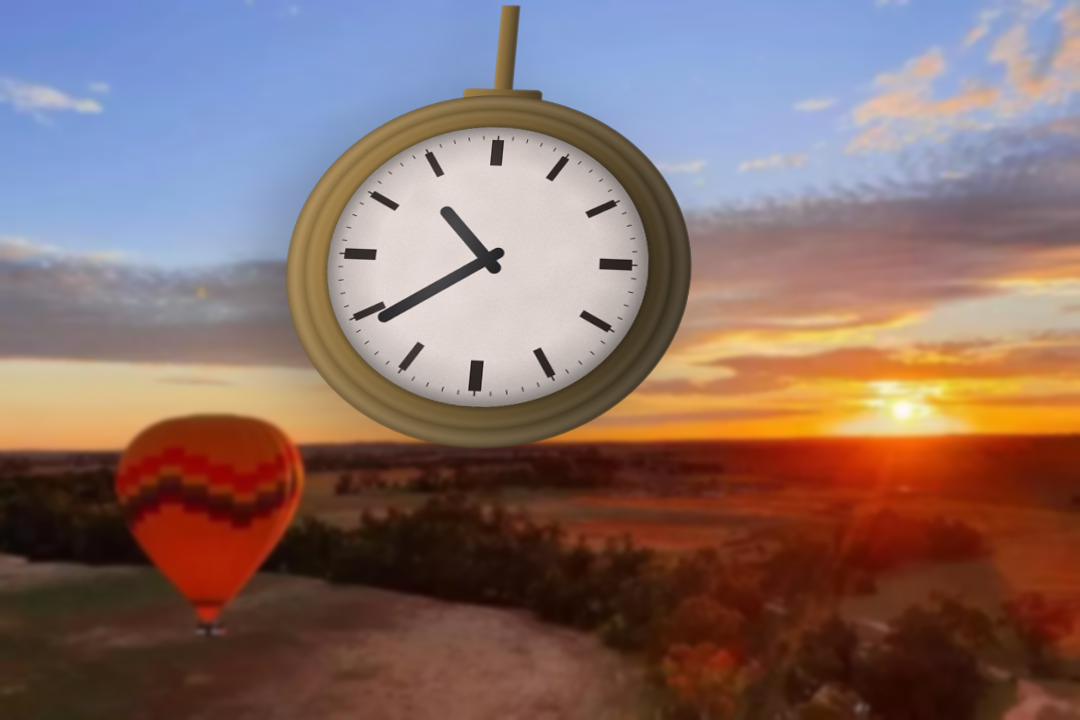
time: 10:39
